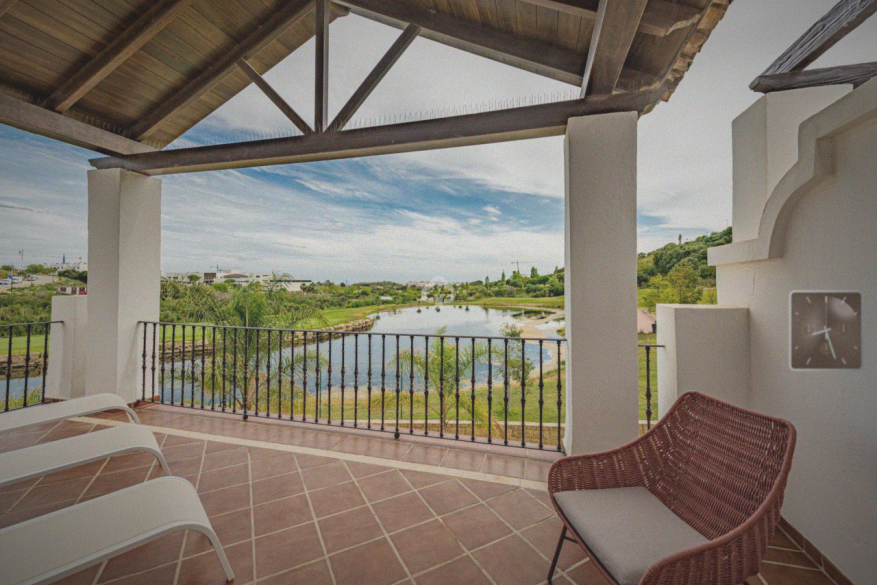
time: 8:27
